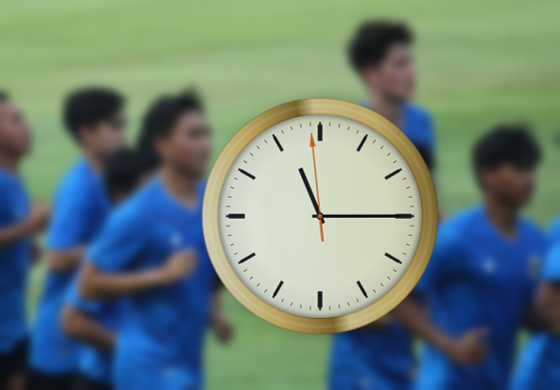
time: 11:14:59
